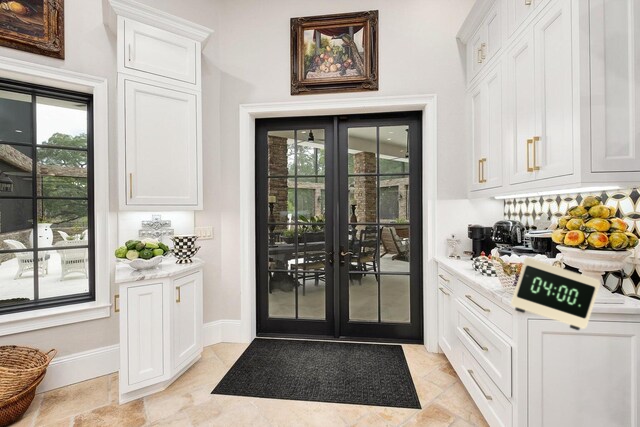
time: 4:00
